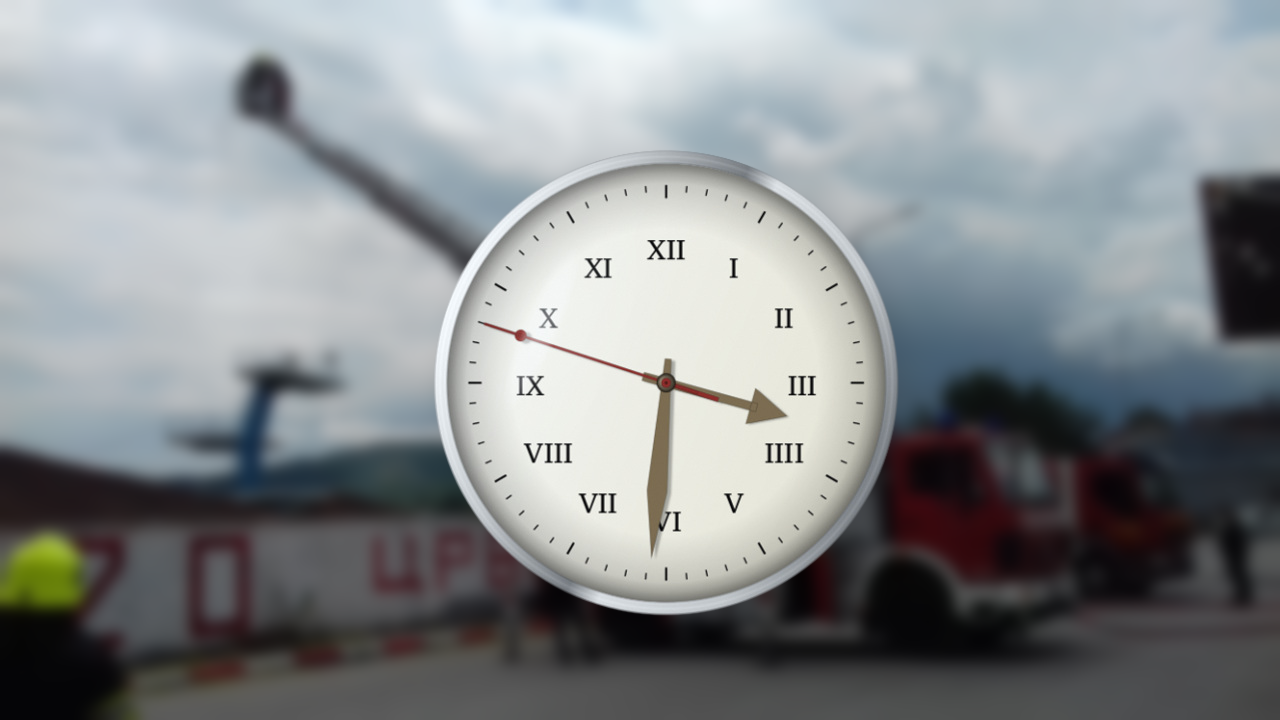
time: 3:30:48
